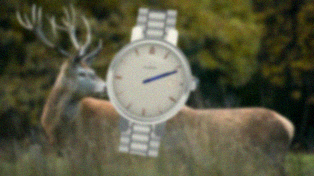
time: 2:11
